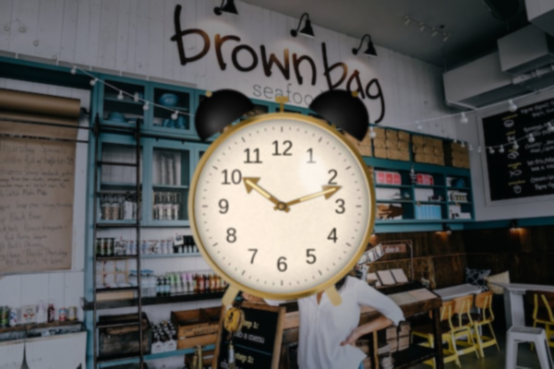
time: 10:12
